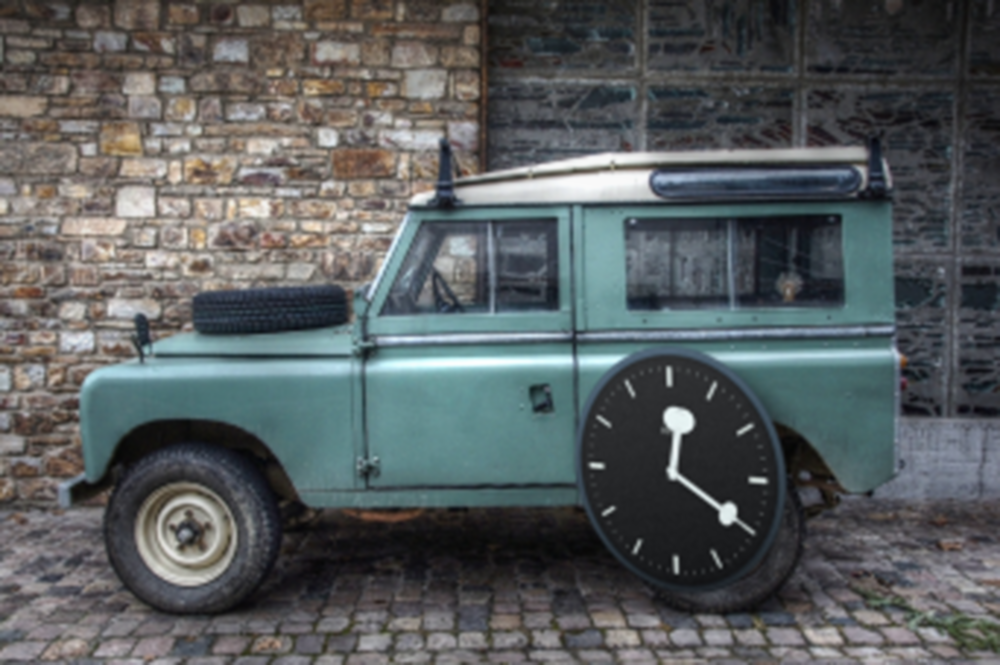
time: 12:20
